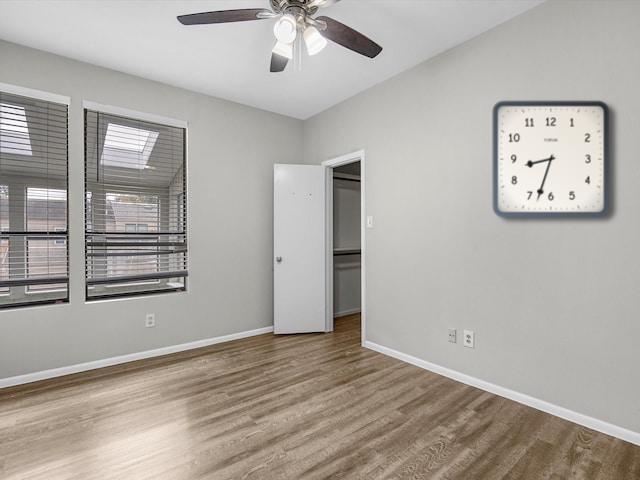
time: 8:33
